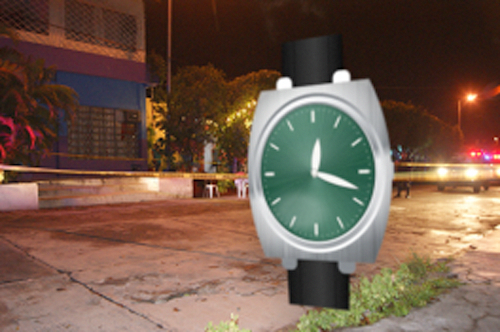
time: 12:18
